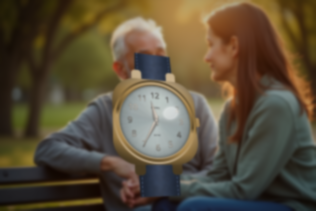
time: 11:35
